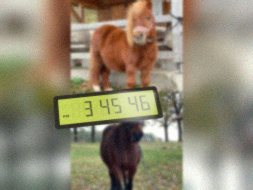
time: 3:45:46
